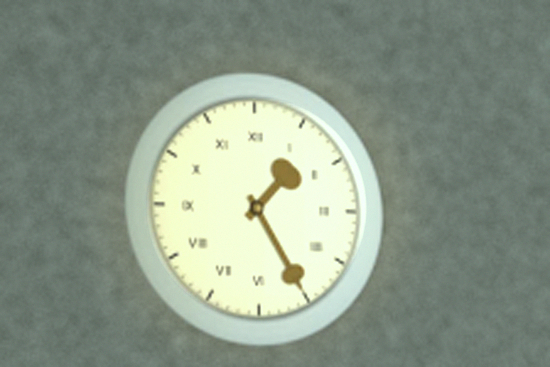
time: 1:25
